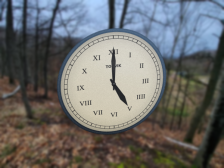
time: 5:00
